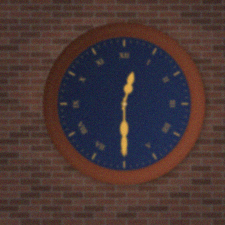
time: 12:30
